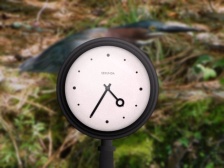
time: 4:35
